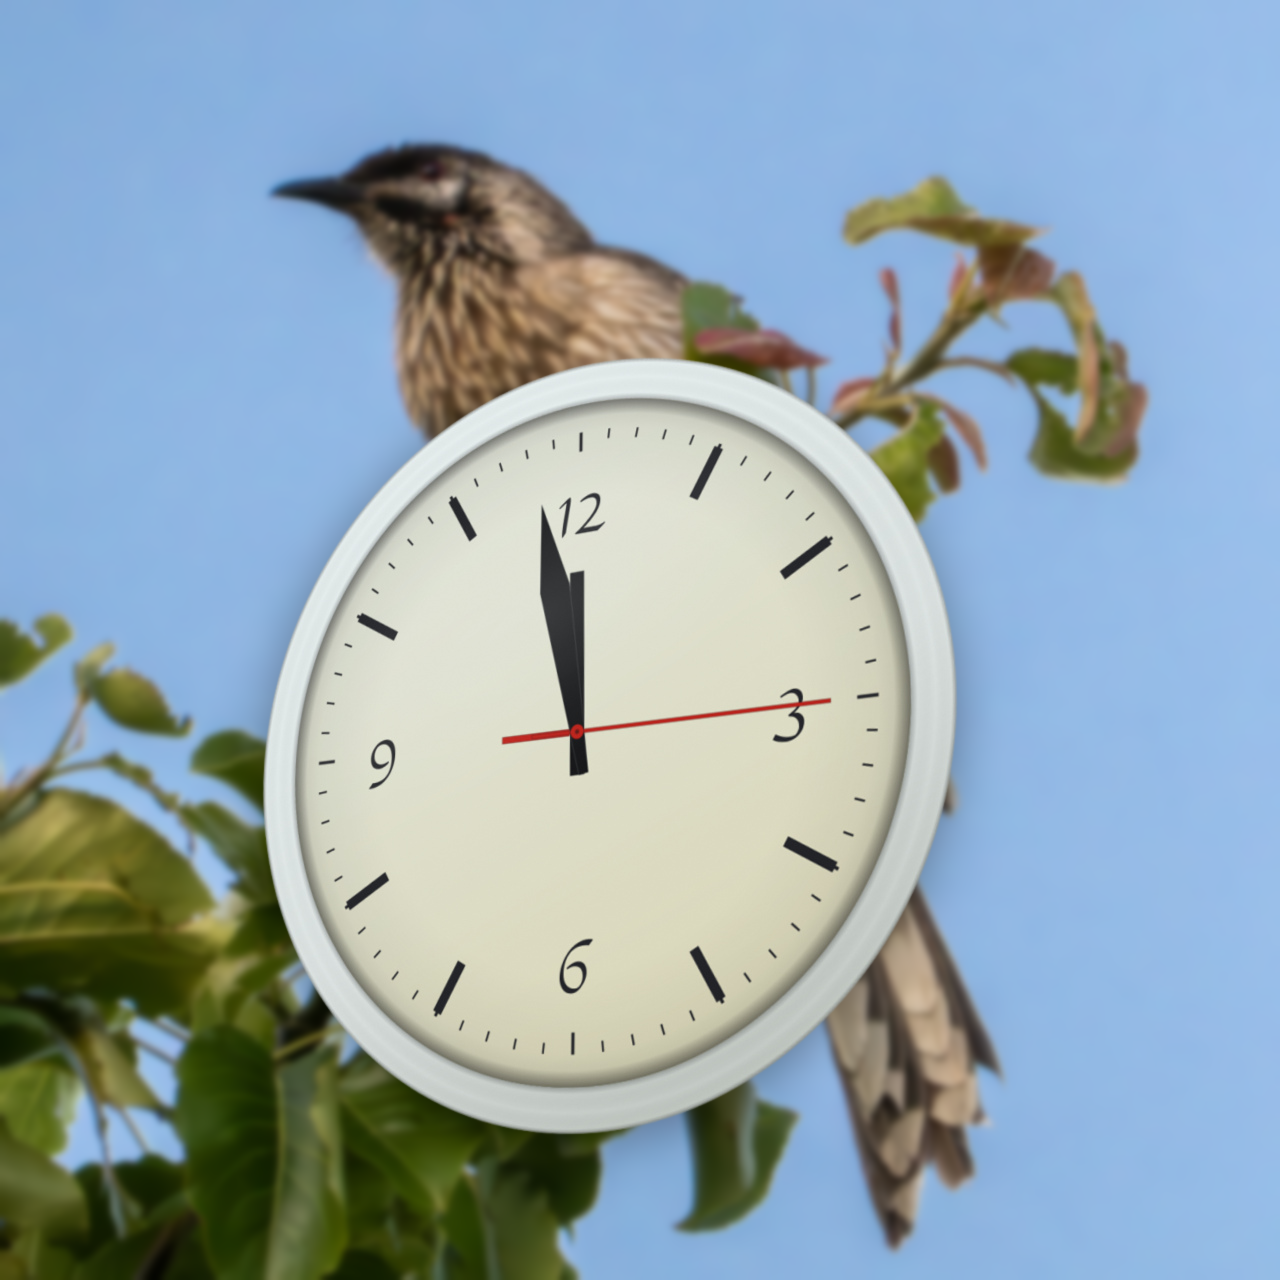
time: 11:58:15
